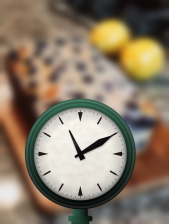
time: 11:10
